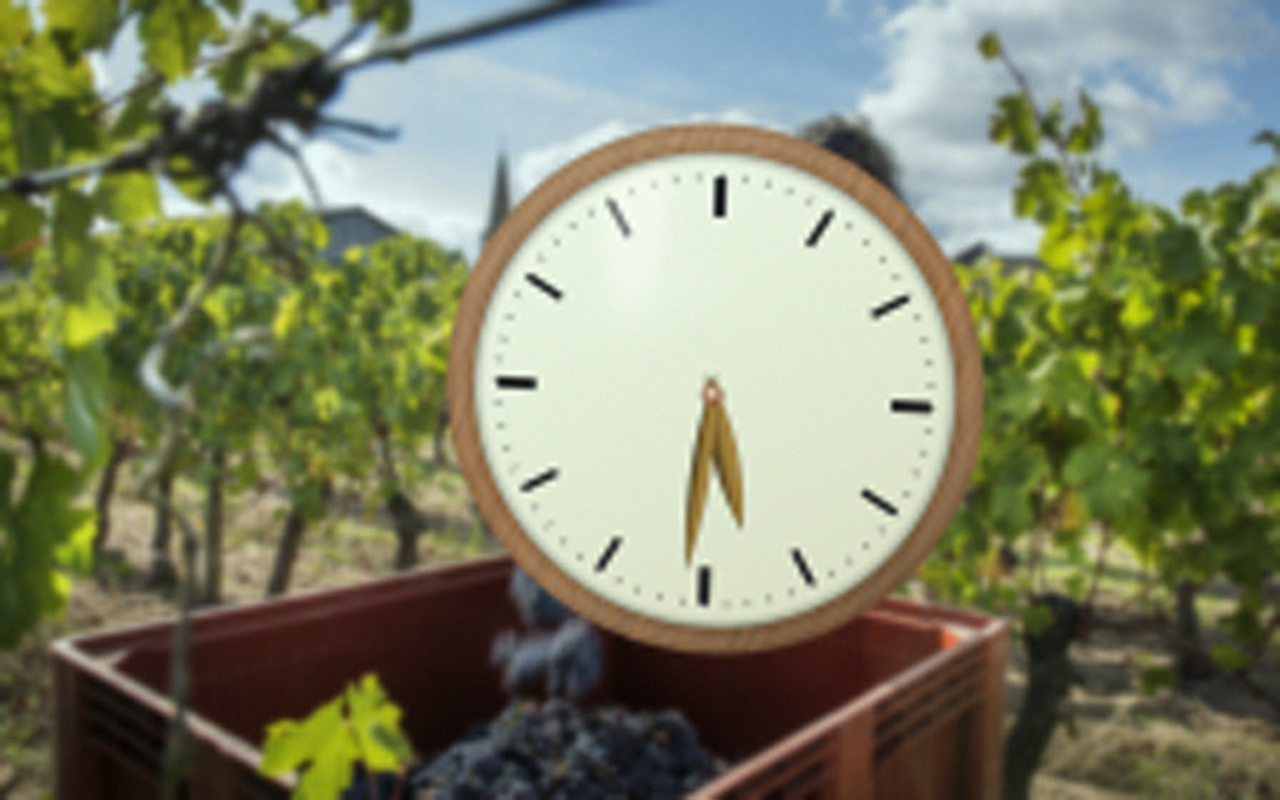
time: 5:31
